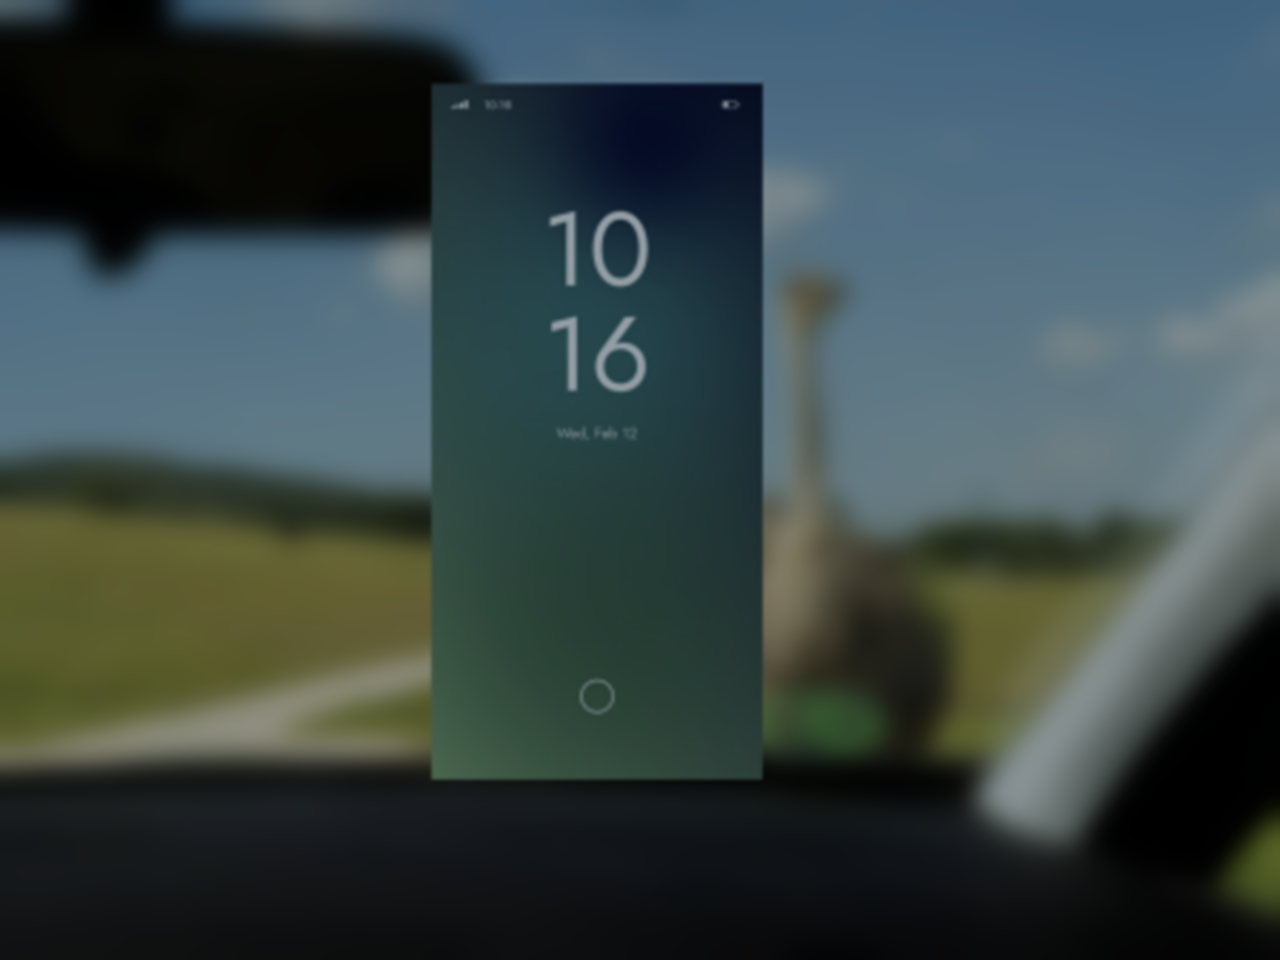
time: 10:16
